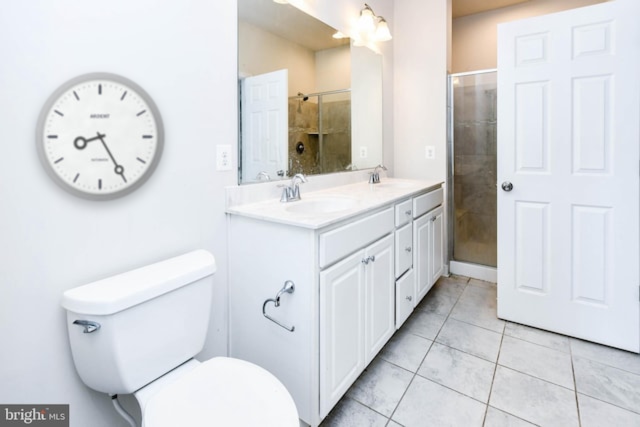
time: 8:25
